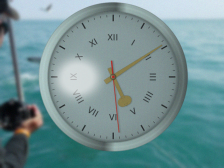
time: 5:09:29
